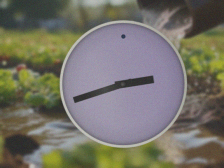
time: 2:42
